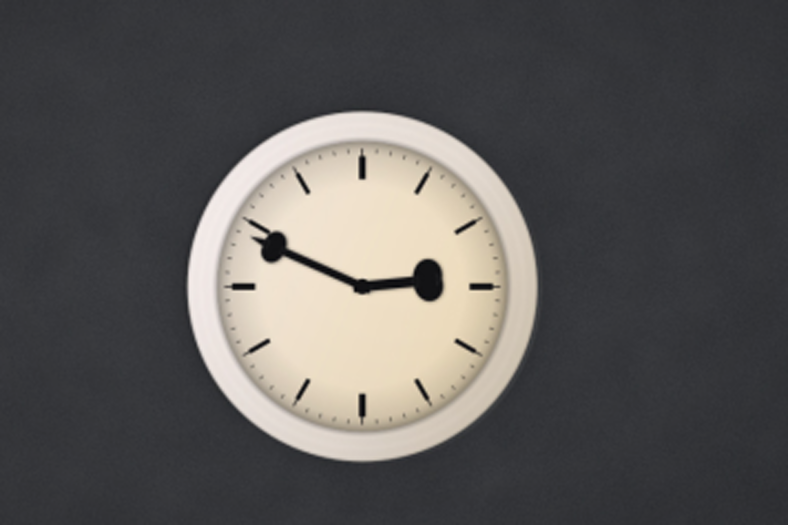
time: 2:49
